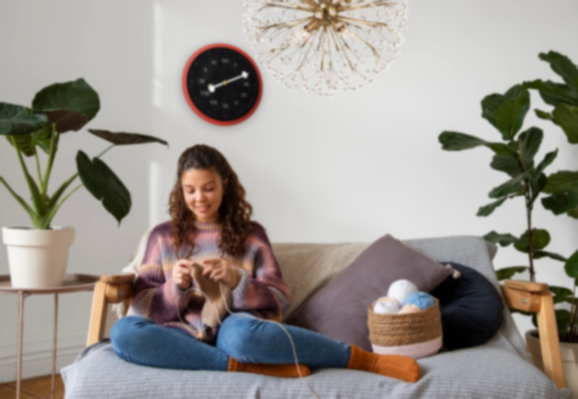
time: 8:11
